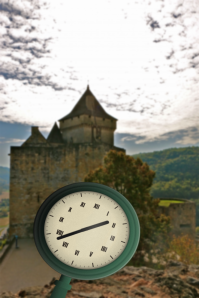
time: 1:38
